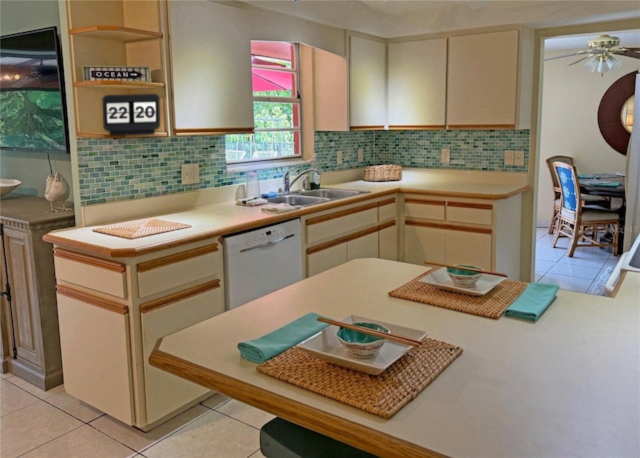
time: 22:20
